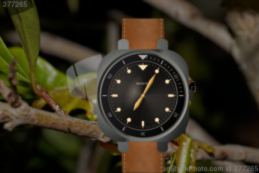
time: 7:05
